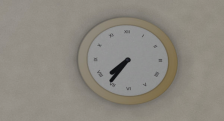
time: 7:36
